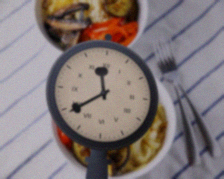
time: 11:39
